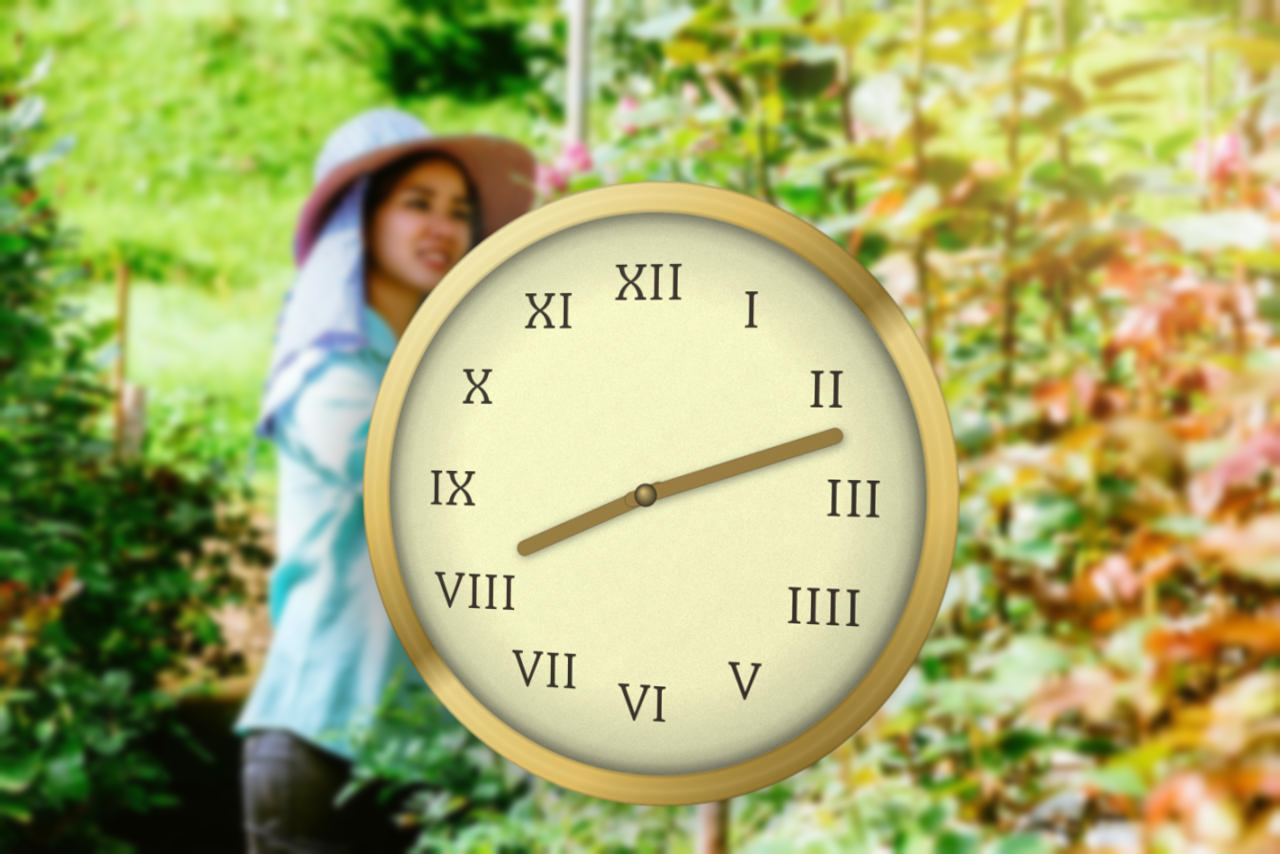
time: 8:12
